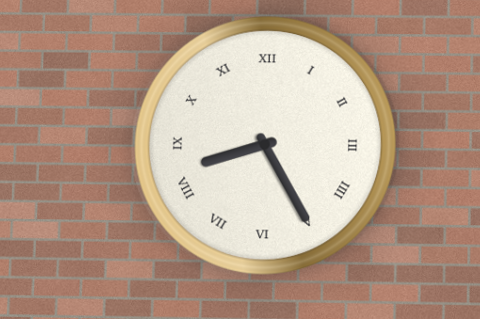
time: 8:25
